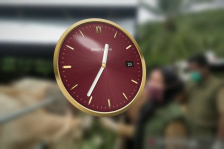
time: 12:36
